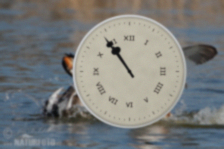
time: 10:54
